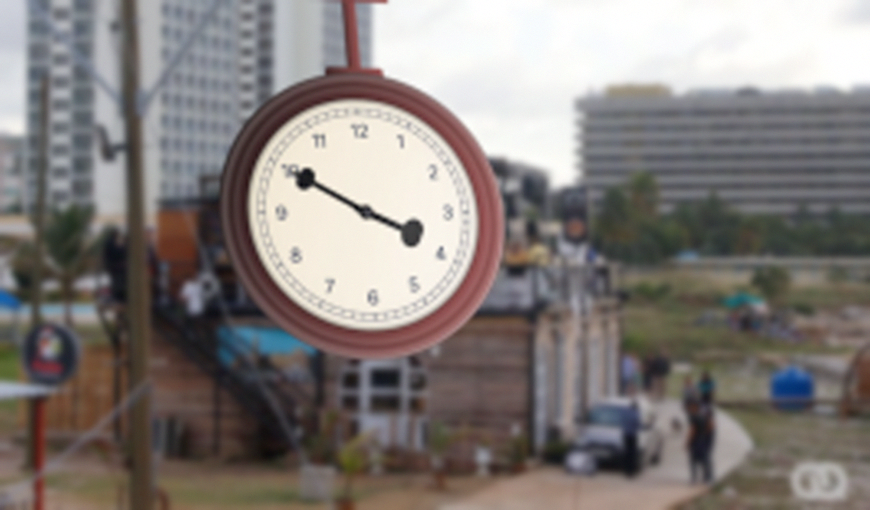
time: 3:50
